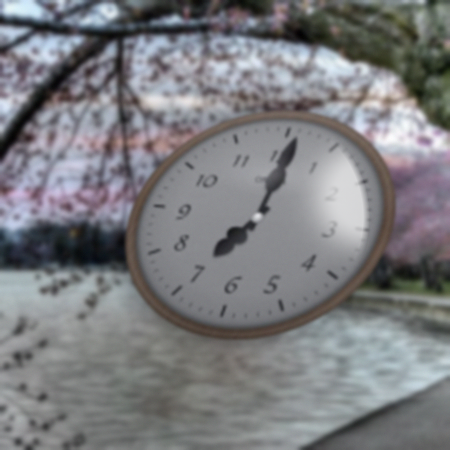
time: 7:01
